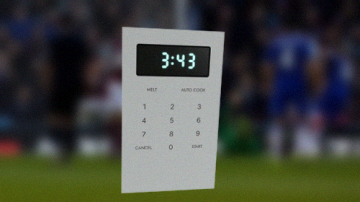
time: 3:43
